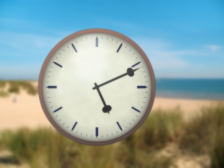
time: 5:11
